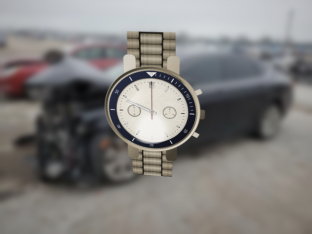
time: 9:49
